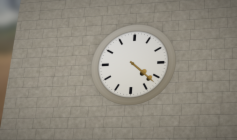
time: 4:22
